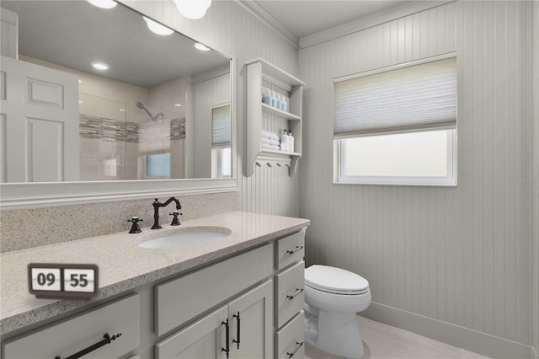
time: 9:55
